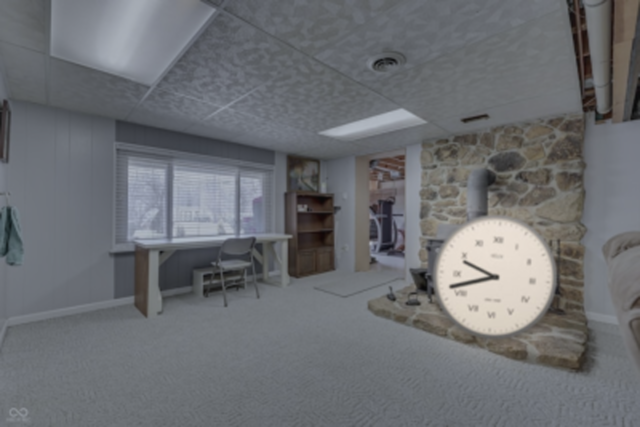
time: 9:42
